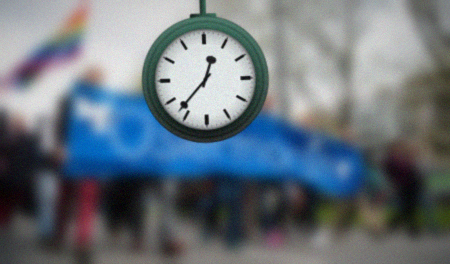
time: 12:37
